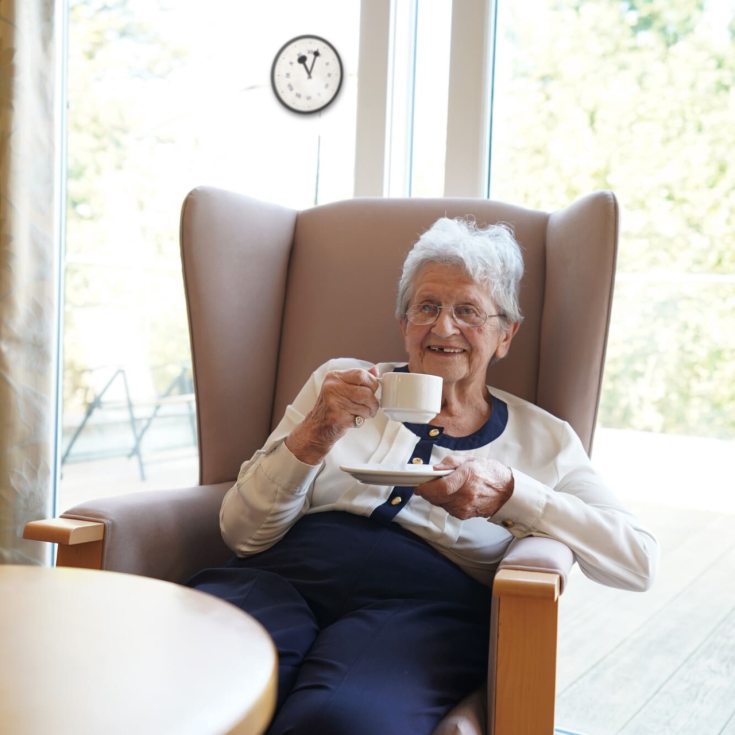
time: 11:03
